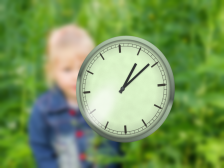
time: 1:09
